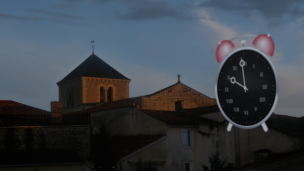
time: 9:59
